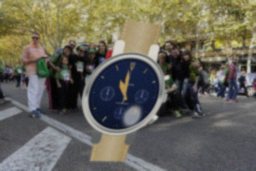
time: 10:59
